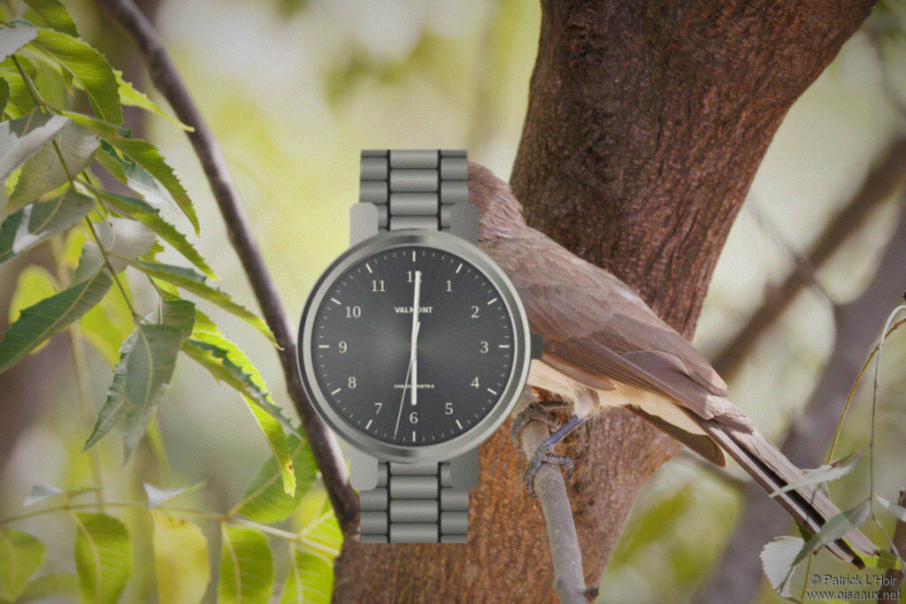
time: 6:00:32
